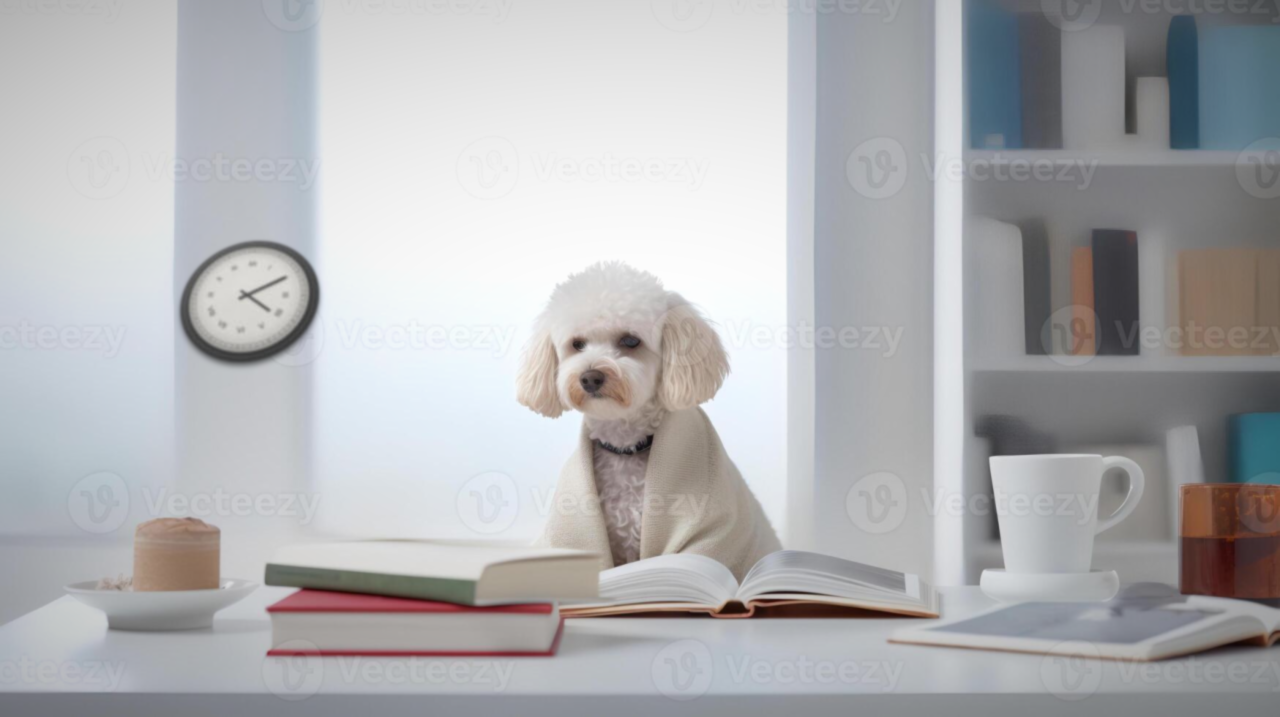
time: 4:10
